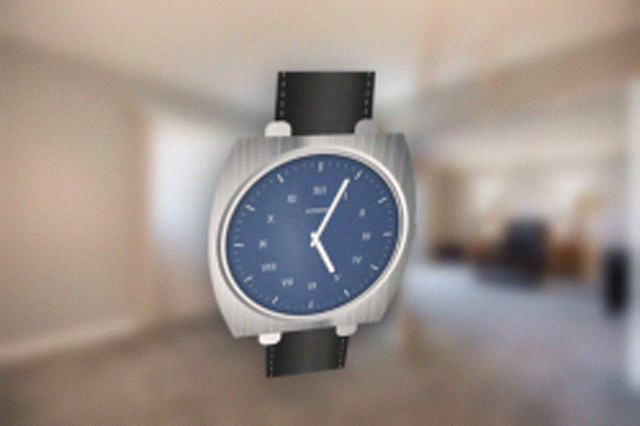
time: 5:04
